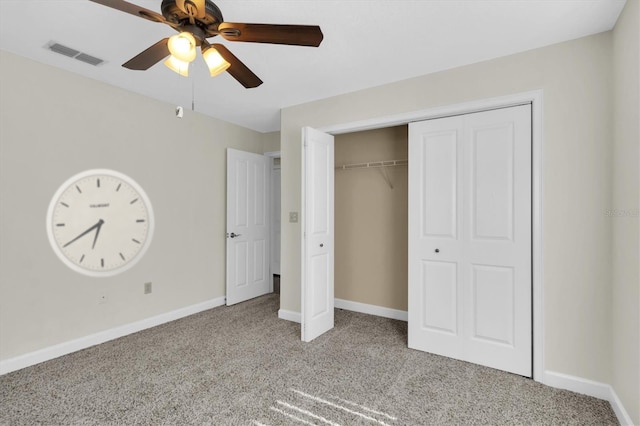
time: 6:40
